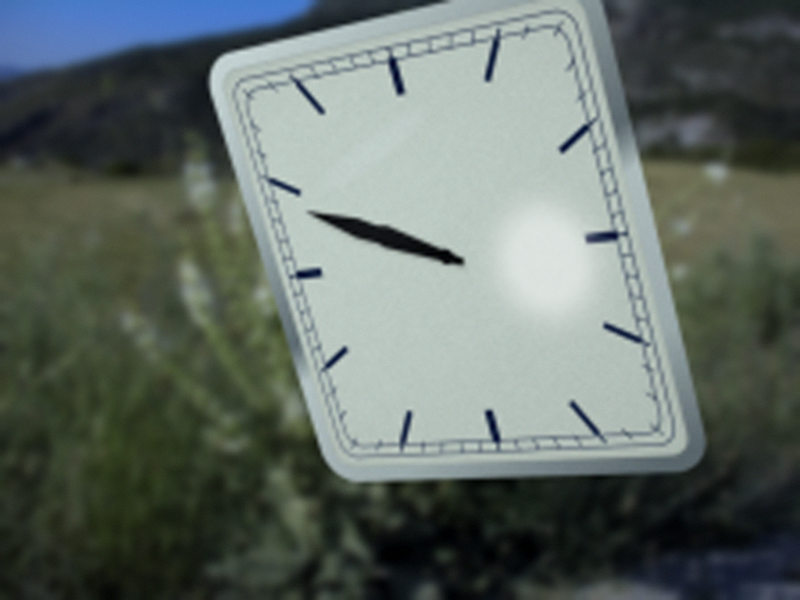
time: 9:49
